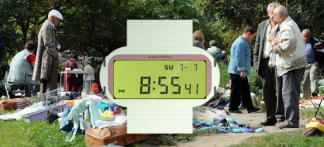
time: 8:55:41
